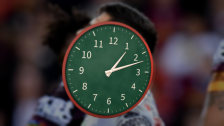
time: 1:12
